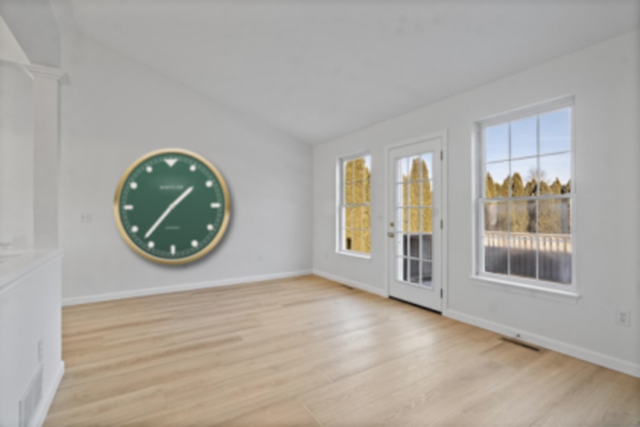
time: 1:37
